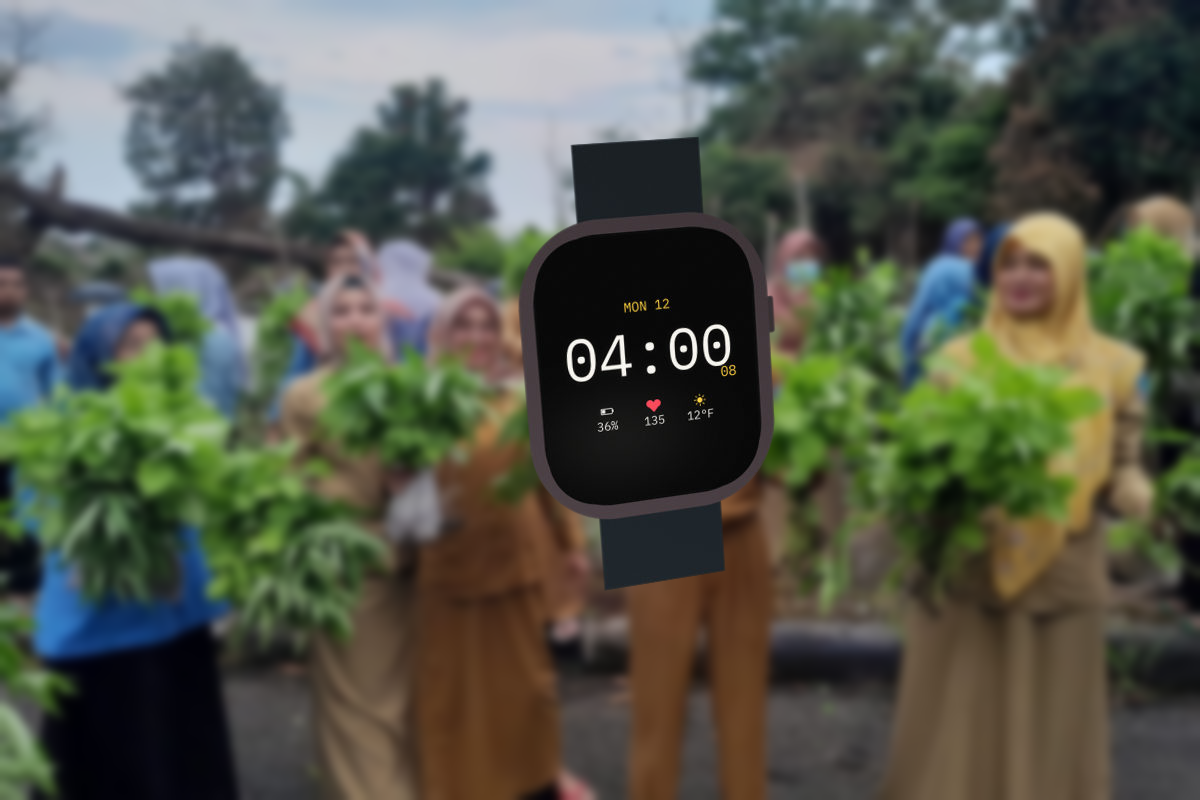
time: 4:00:08
